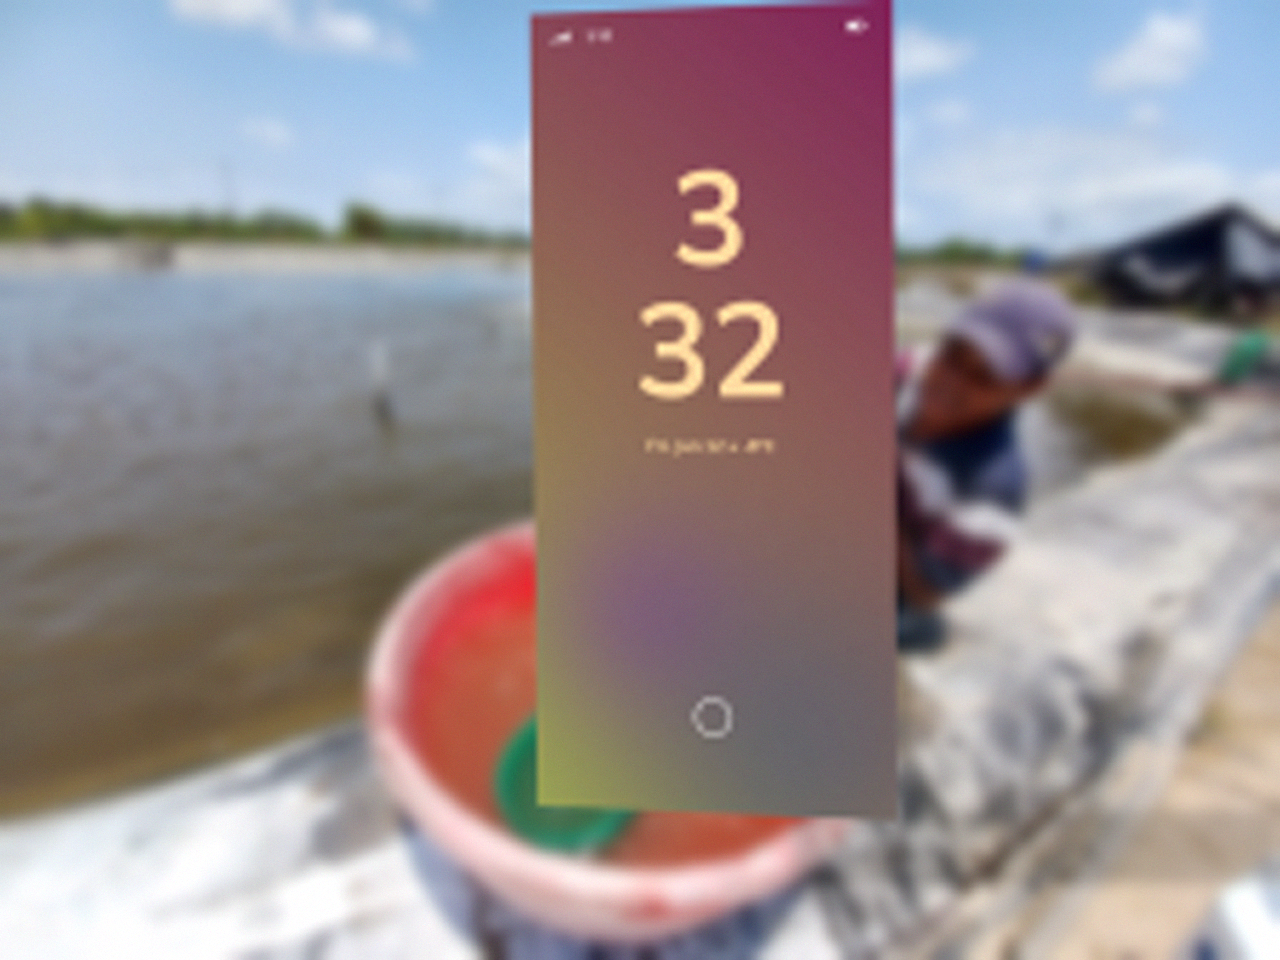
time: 3:32
